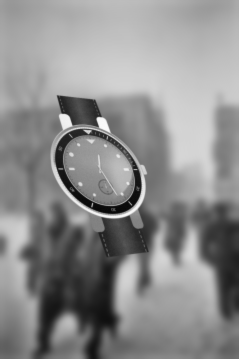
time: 12:27
